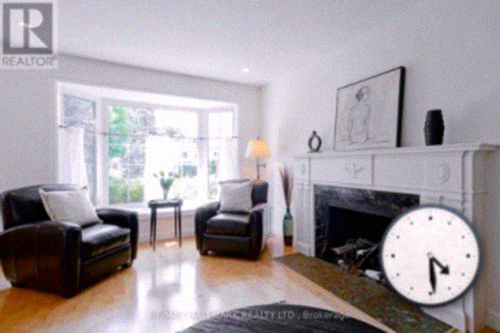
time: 4:29
